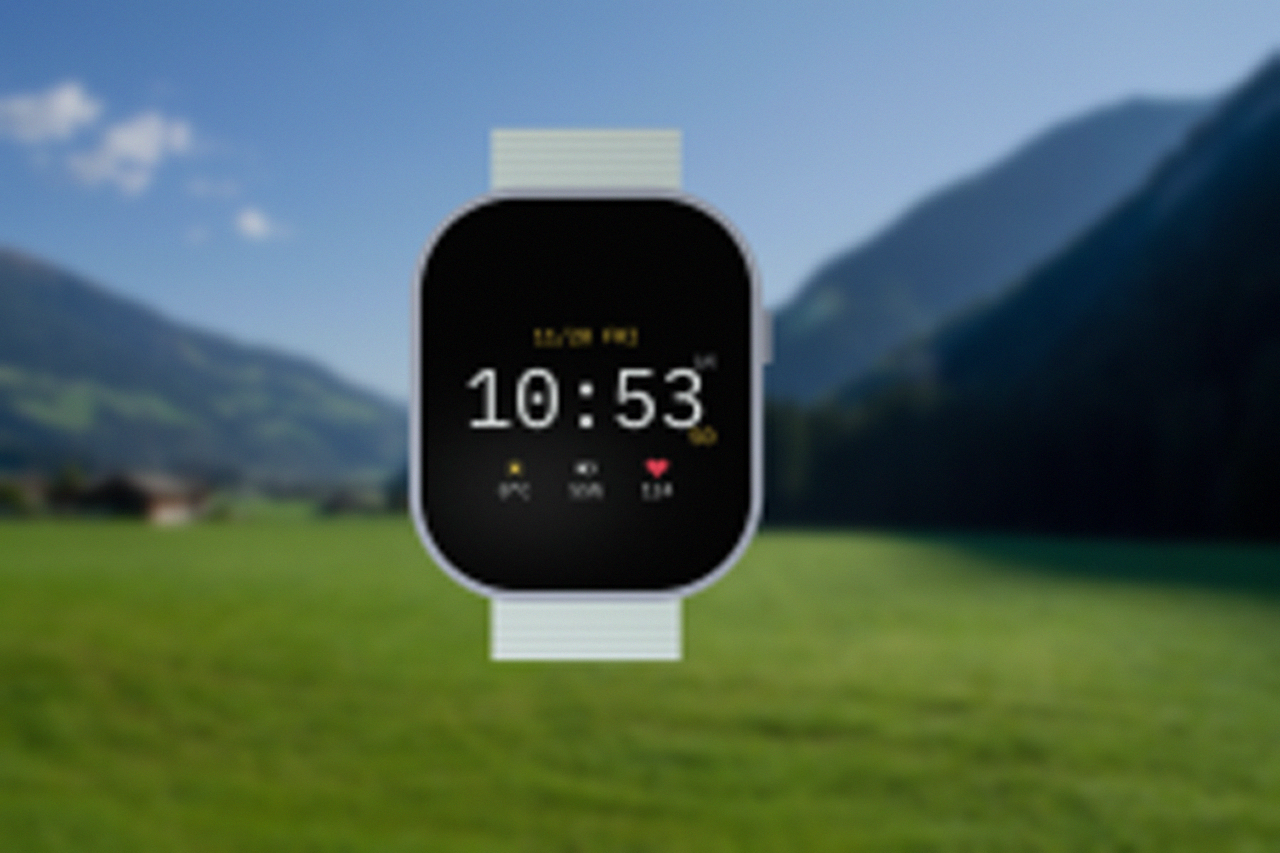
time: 10:53
